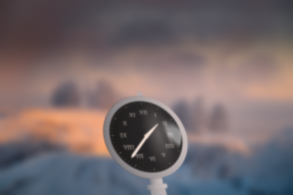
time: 1:37
